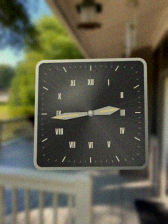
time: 2:44
